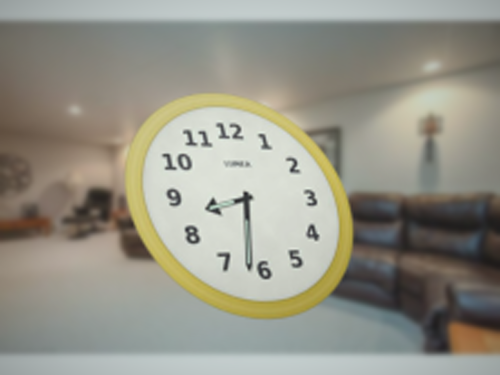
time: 8:32
